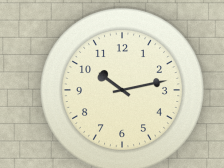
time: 10:13
